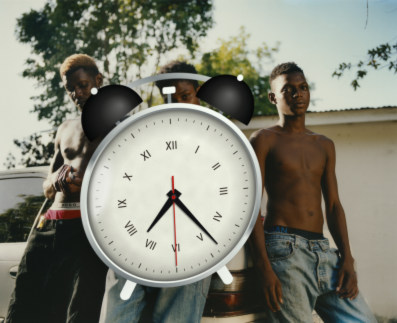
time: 7:23:30
